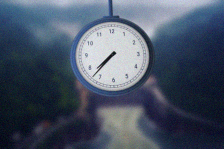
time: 7:37
